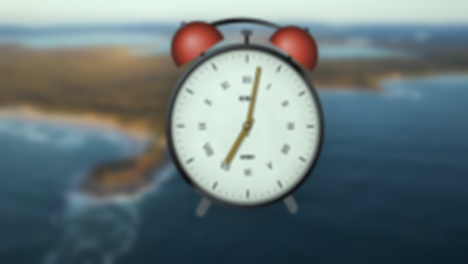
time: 7:02
